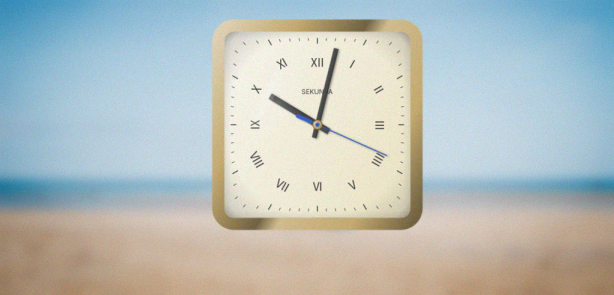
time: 10:02:19
